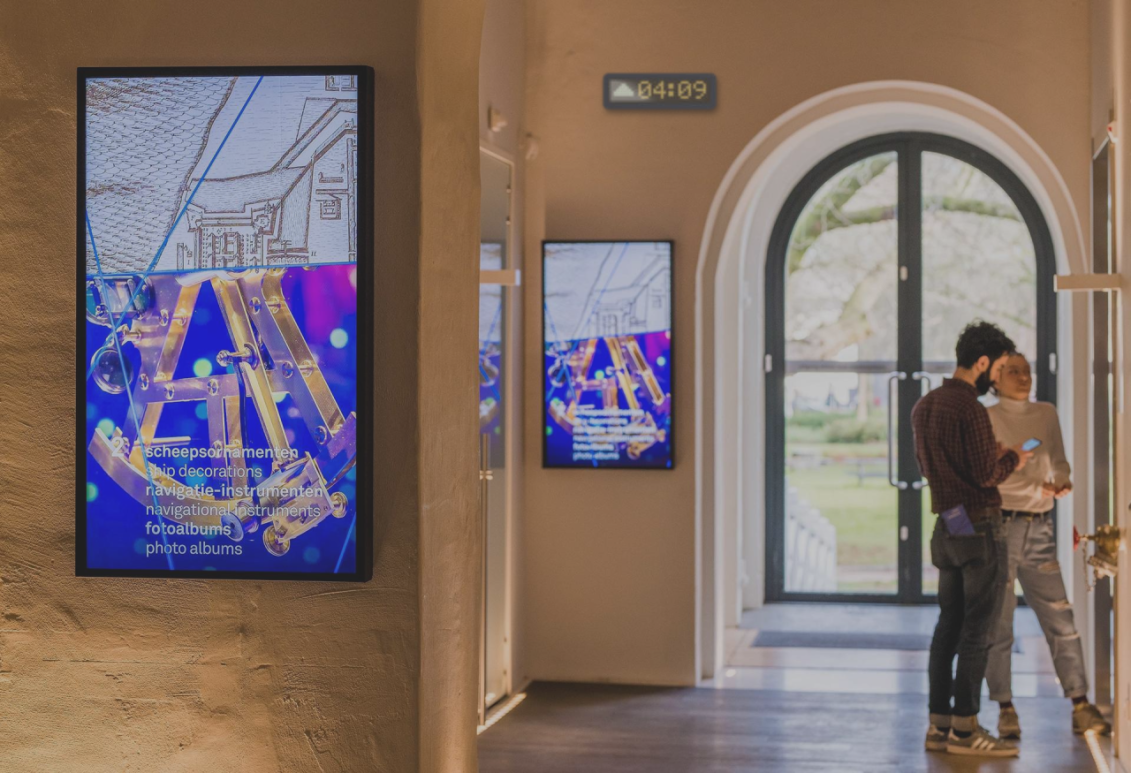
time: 4:09
